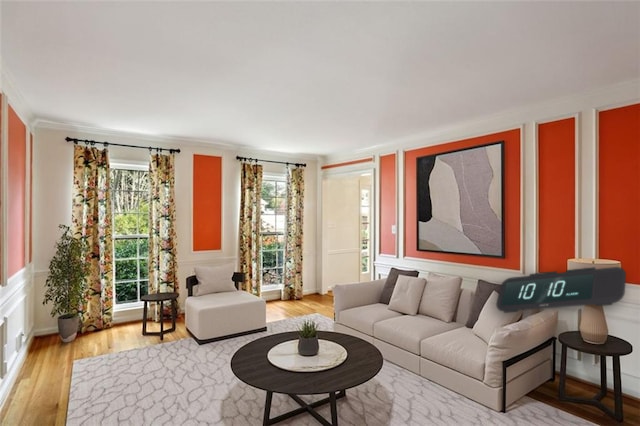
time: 10:10
